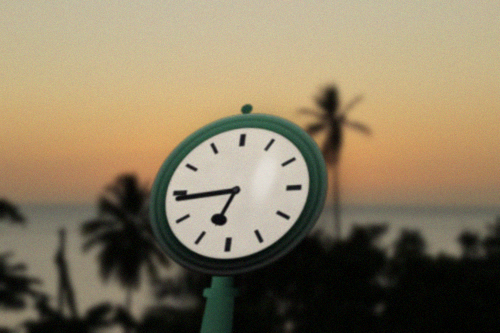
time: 6:44
